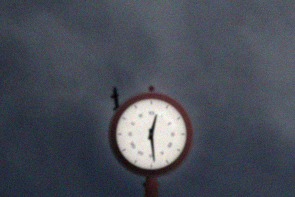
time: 12:29
